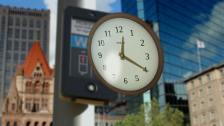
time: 12:20
